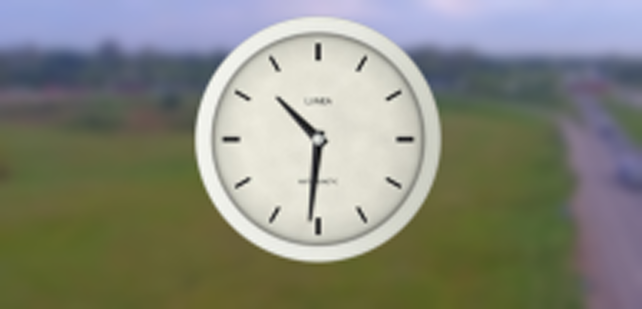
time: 10:31
